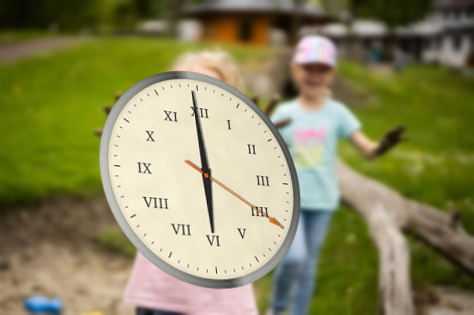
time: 5:59:20
